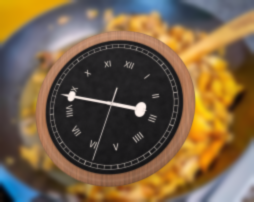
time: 2:43:29
